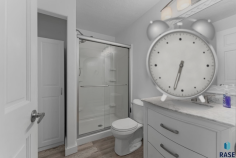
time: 6:33
